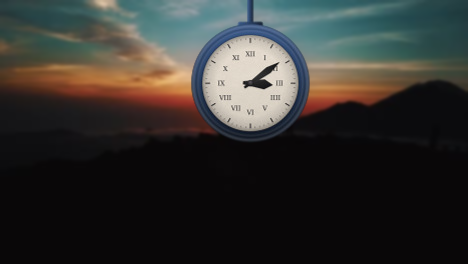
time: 3:09
